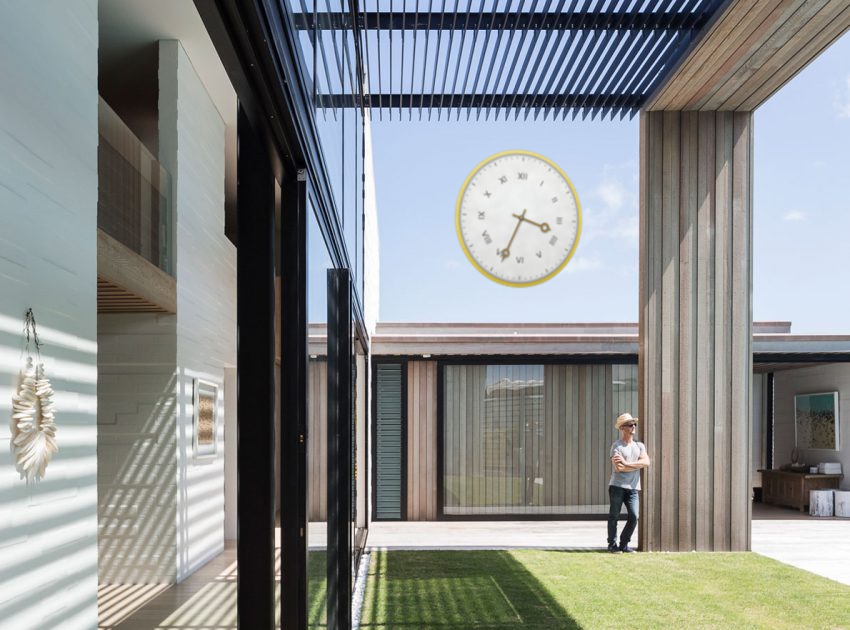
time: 3:34
